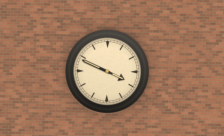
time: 3:49
